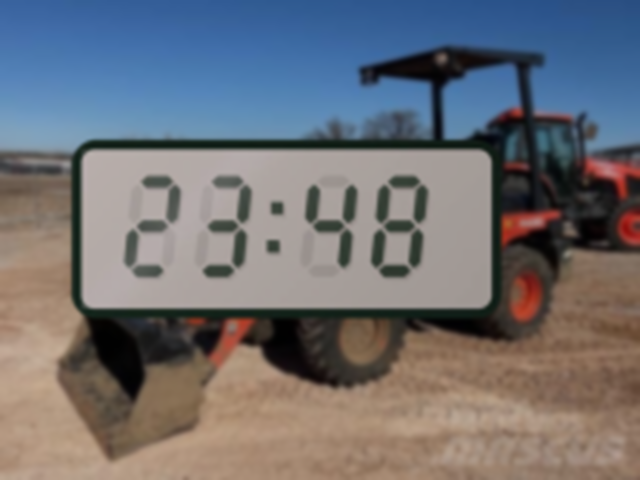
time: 23:48
